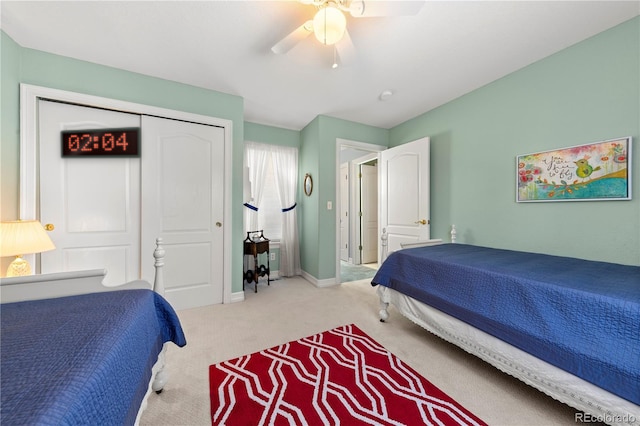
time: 2:04
